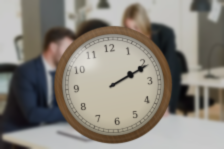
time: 2:11
